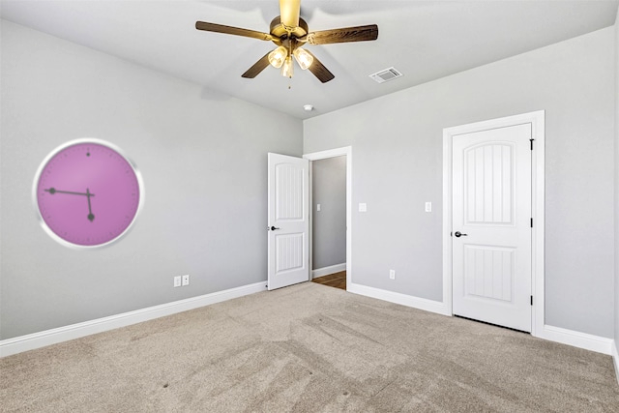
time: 5:46
